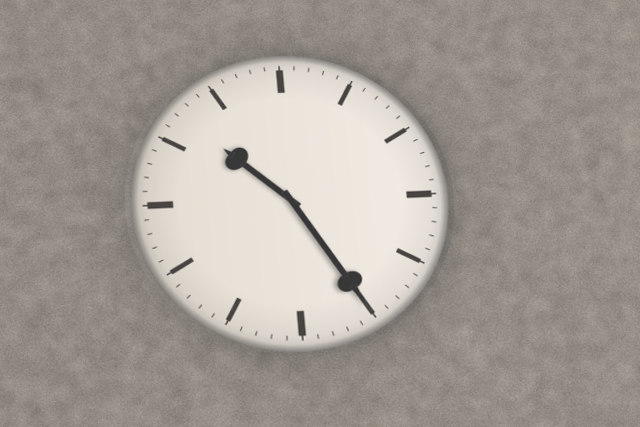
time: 10:25
